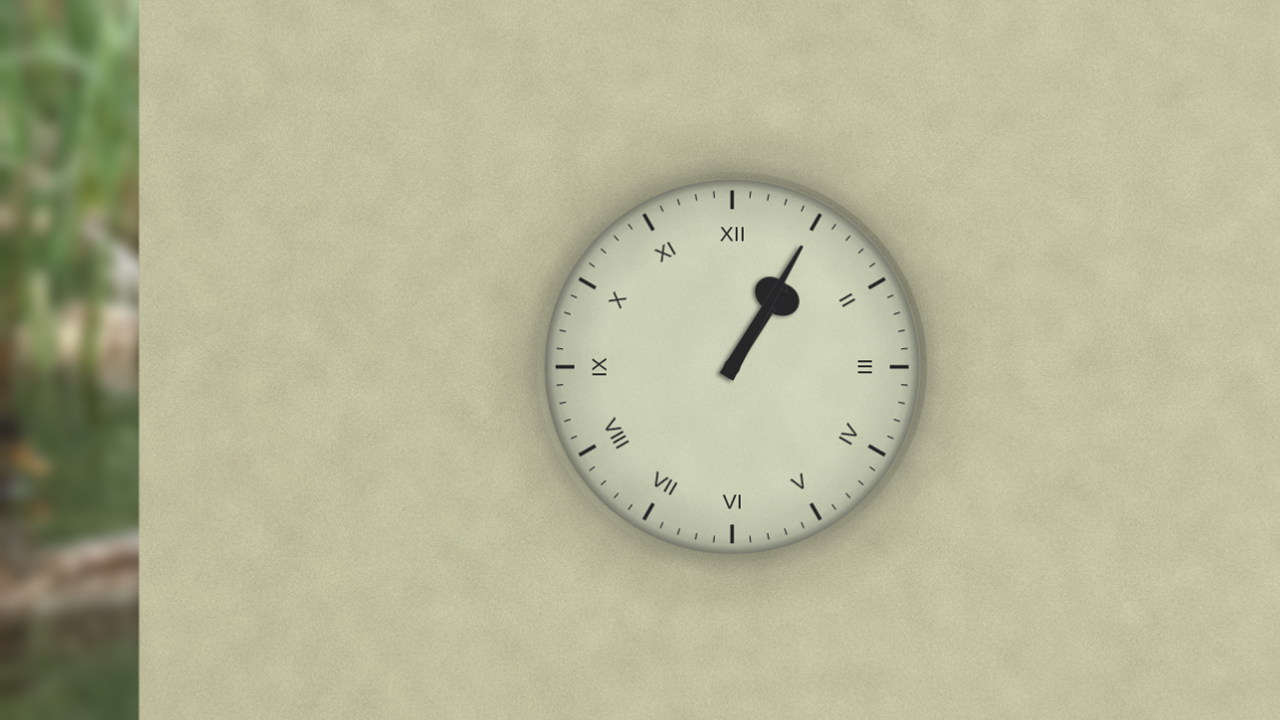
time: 1:05
